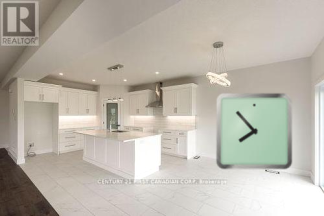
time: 7:53
